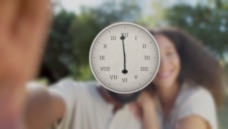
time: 5:59
